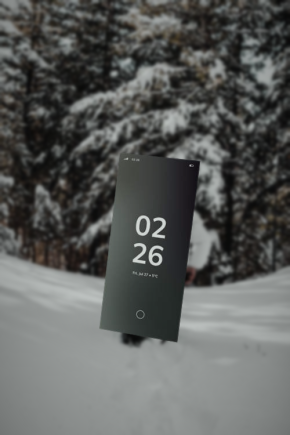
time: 2:26
